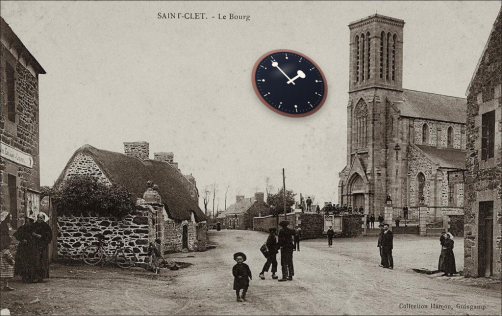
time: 1:54
